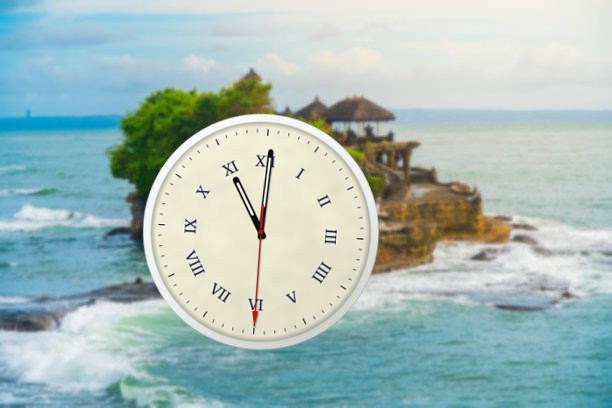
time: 11:00:30
